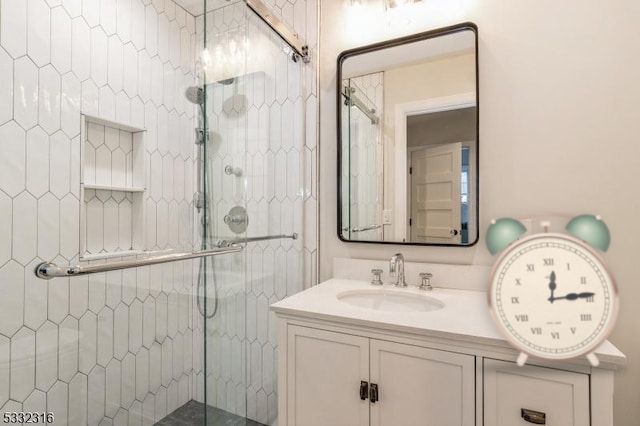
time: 12:14
